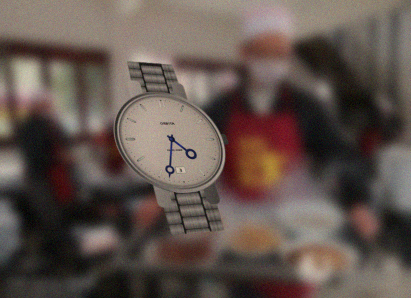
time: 4:33
